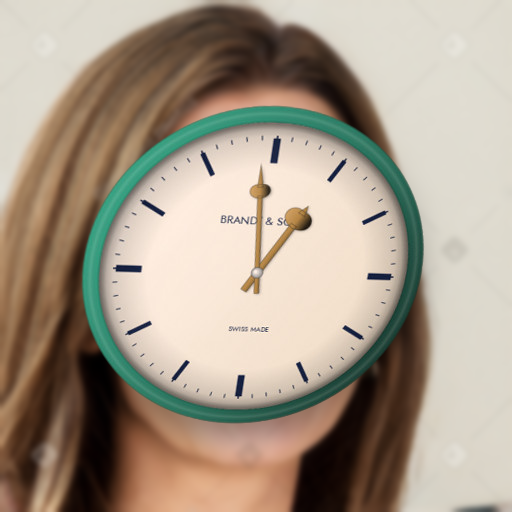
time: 12:59
